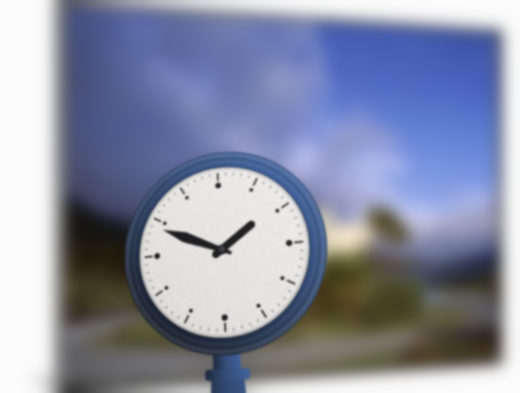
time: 1:49
